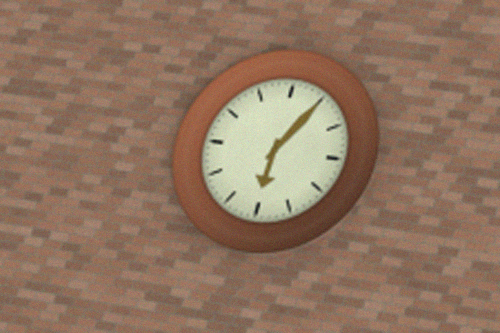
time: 6:05
